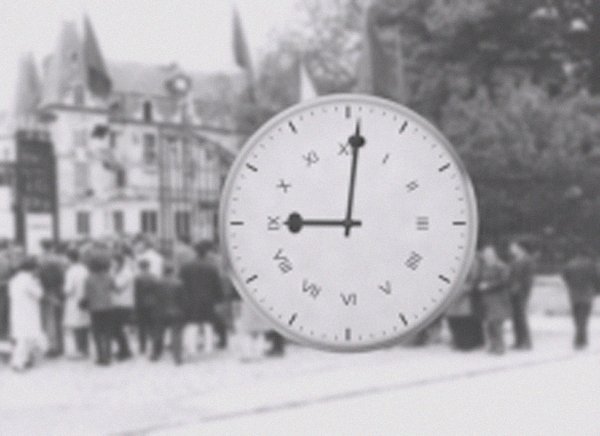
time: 9:01
